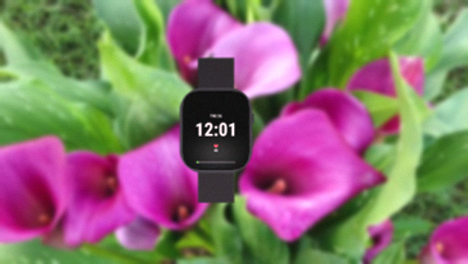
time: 12:01
